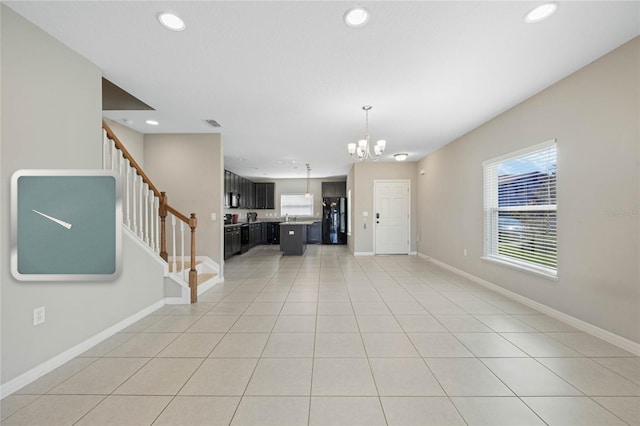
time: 9:49
